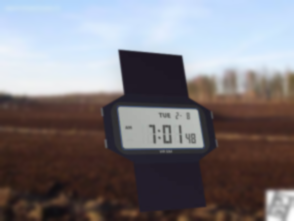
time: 7:01
